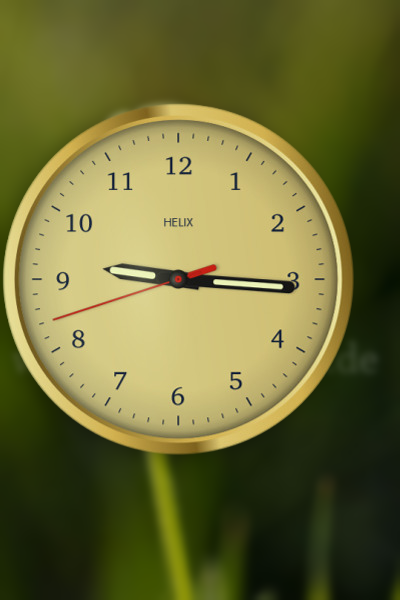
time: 9:15:42
